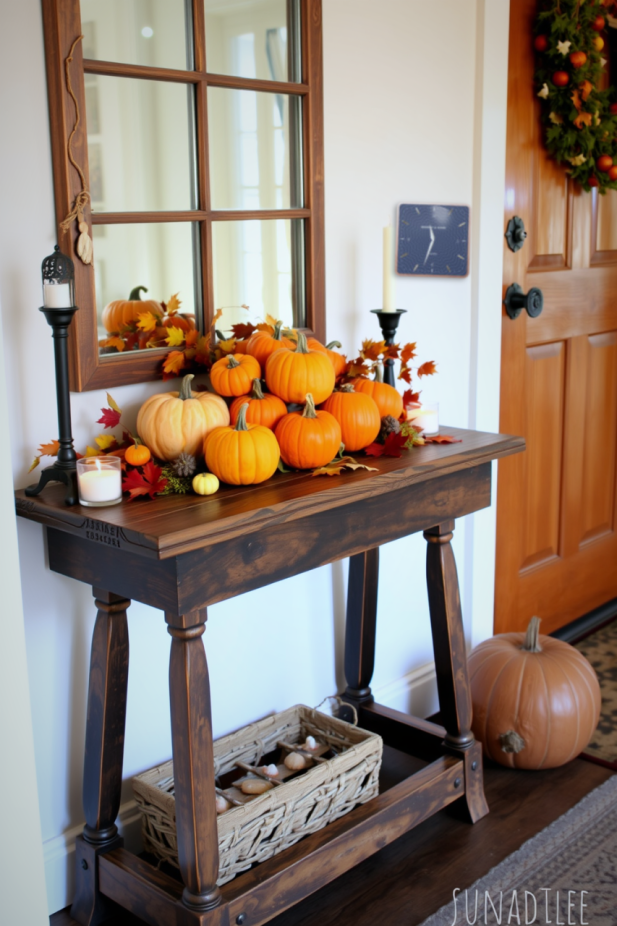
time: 11:33
